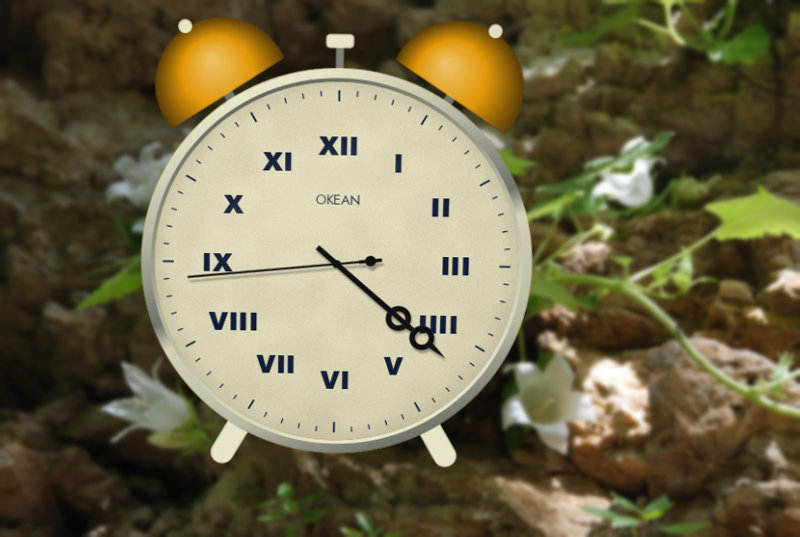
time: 4:21:44
